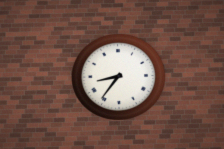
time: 8:36
